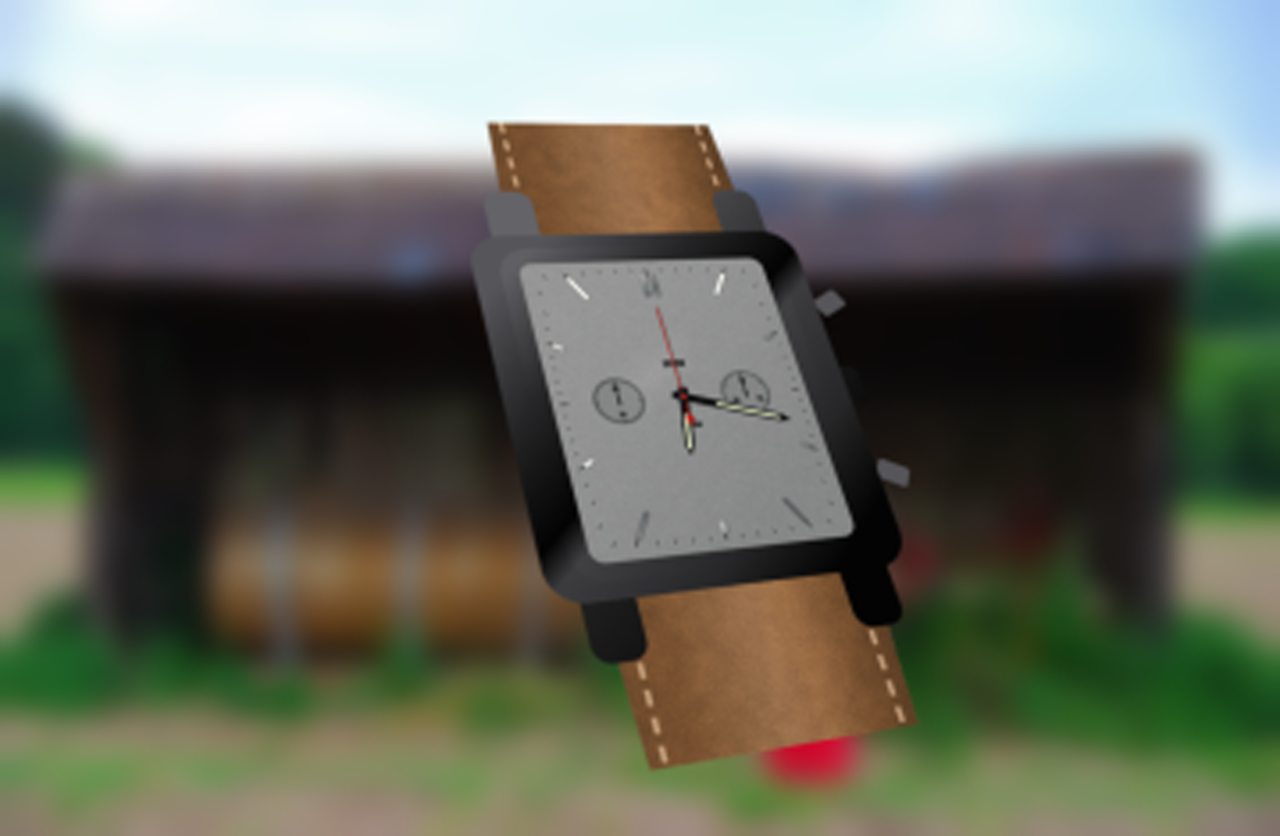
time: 6:18
